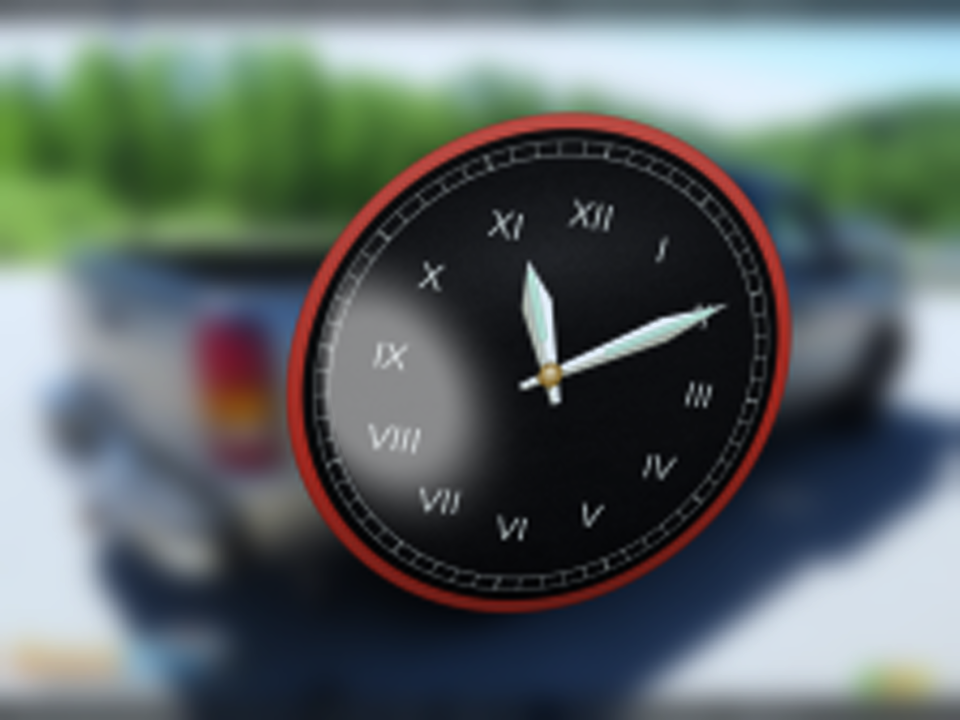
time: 11:10
